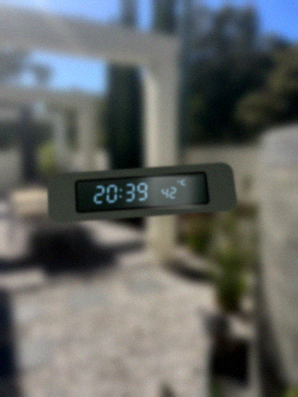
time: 20:39
